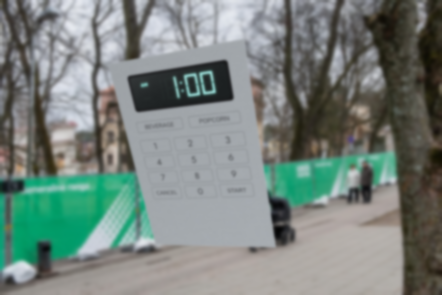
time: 1:00
